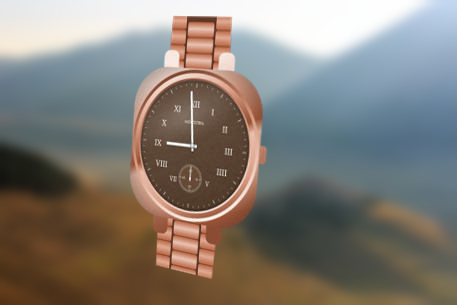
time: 8:59
